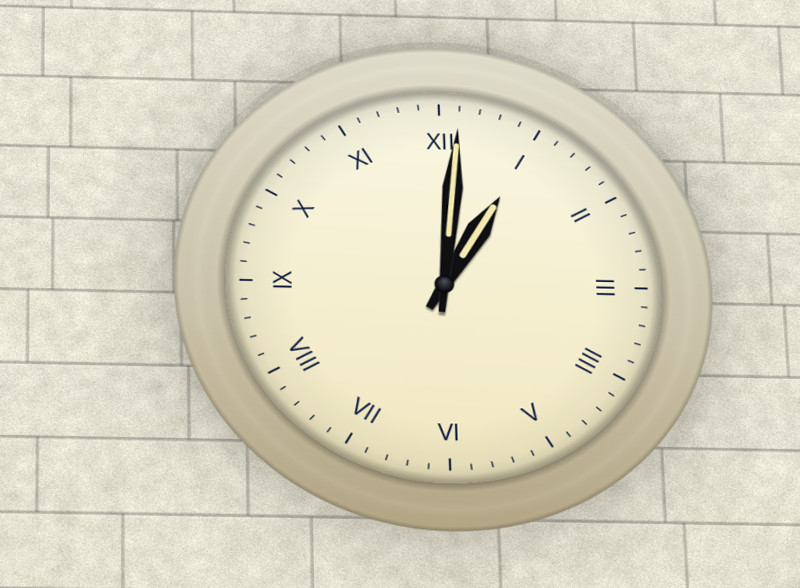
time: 1:01
